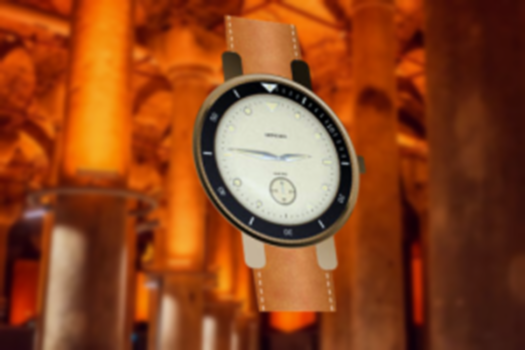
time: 2:46
